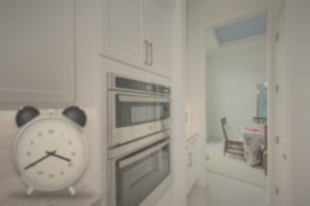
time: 3:40
